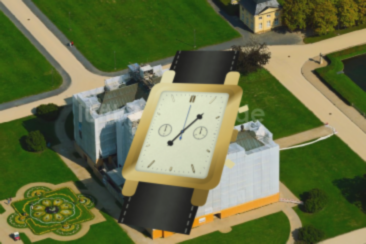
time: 7:06
